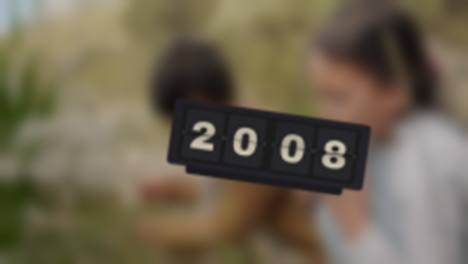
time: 20:08
